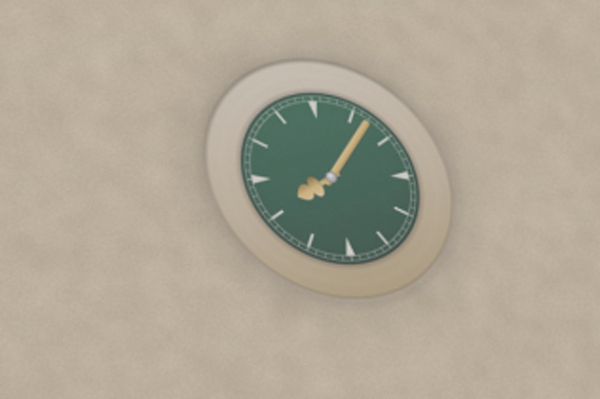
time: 8:07
